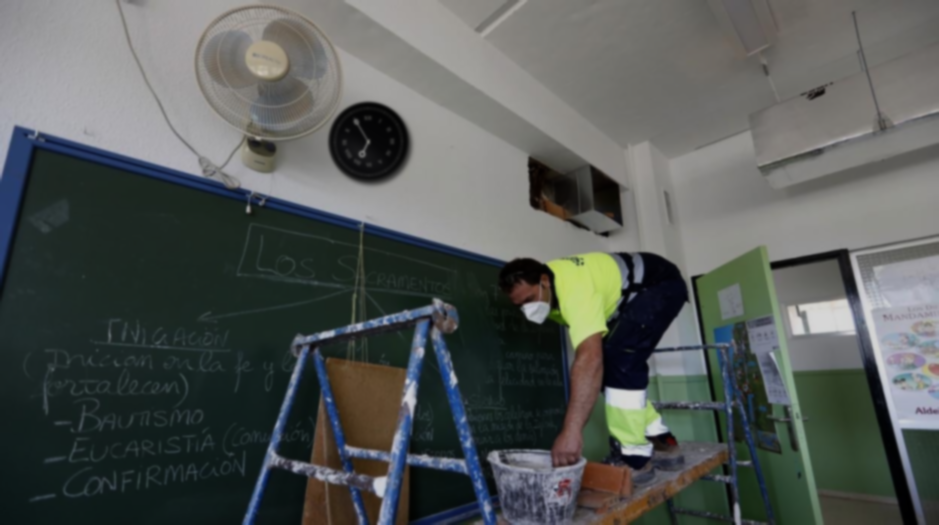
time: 6:55
